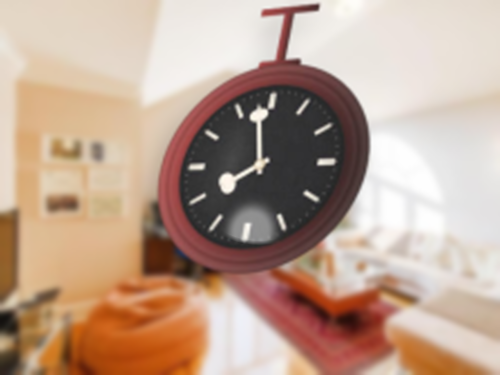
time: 7:58
